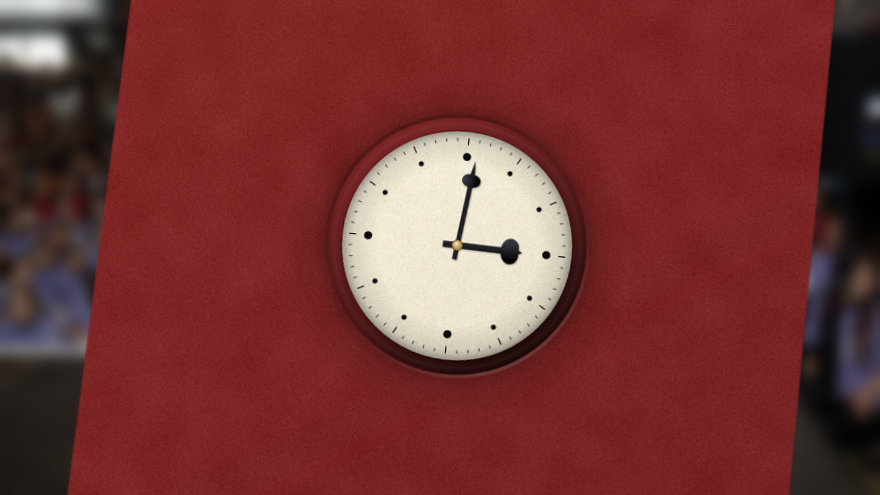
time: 3:01
